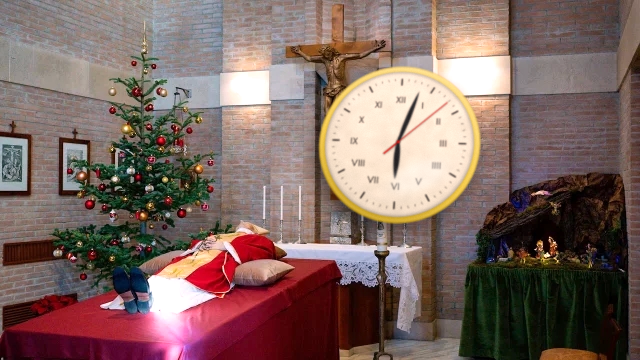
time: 6:03:08
